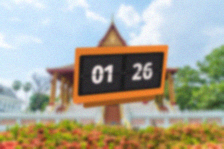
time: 1:26
